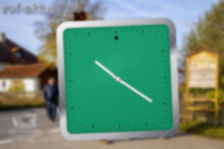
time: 10:21
